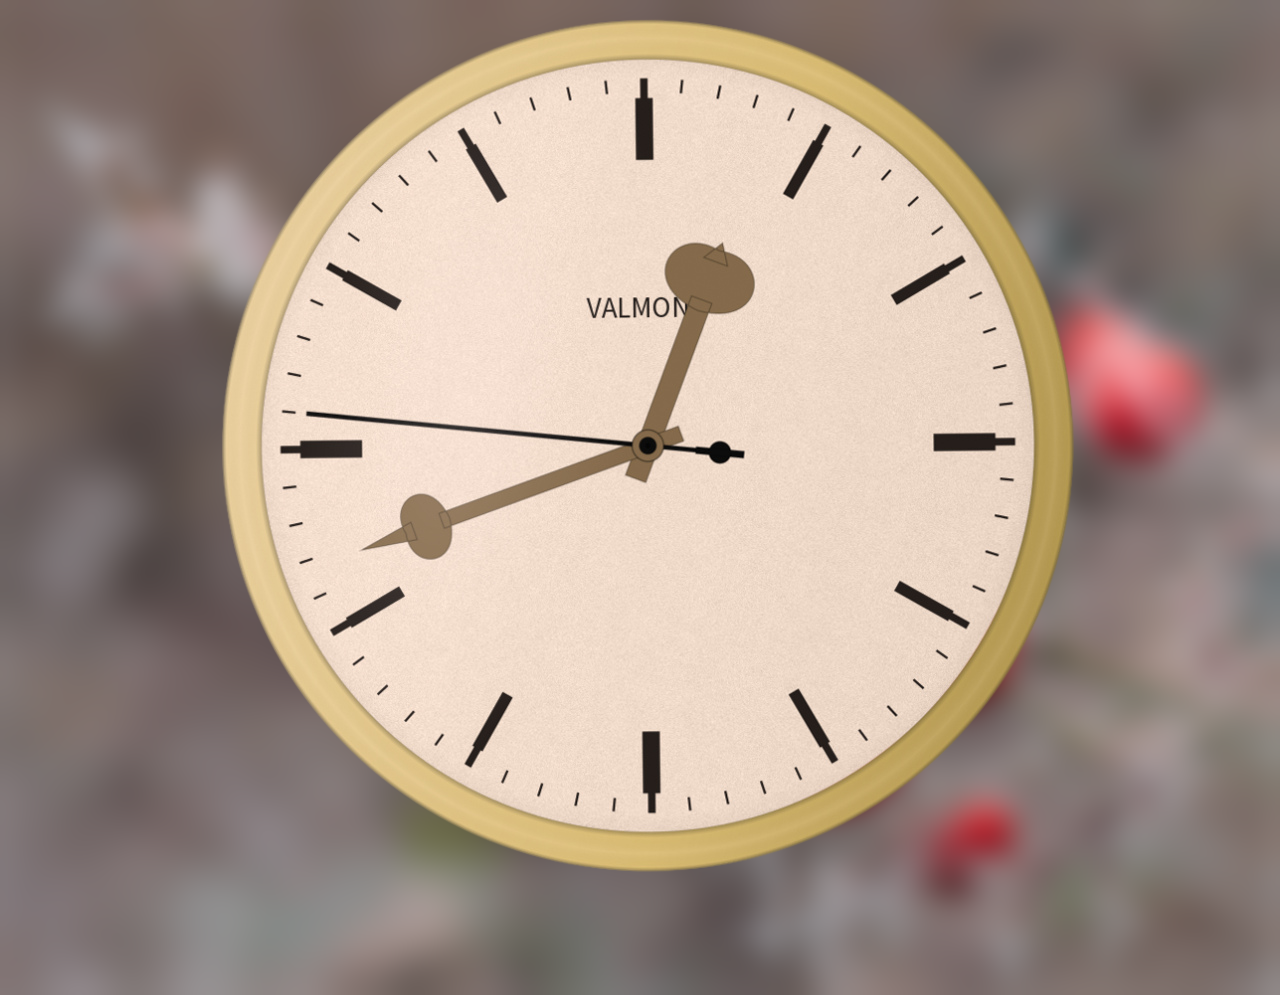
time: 12:41:46
